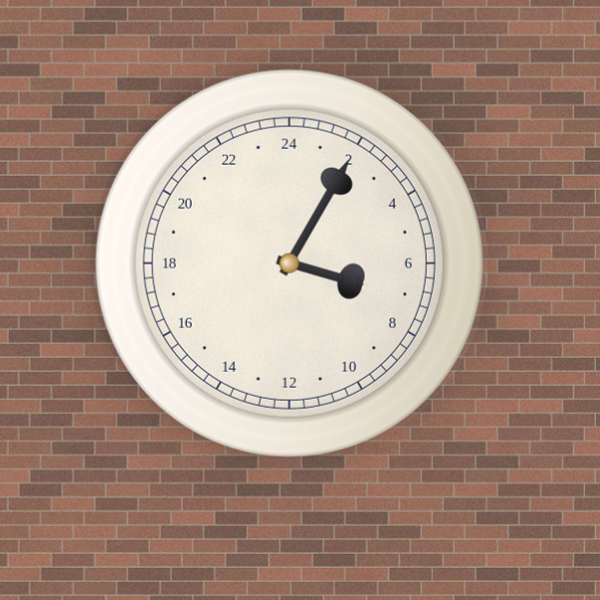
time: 7:05
